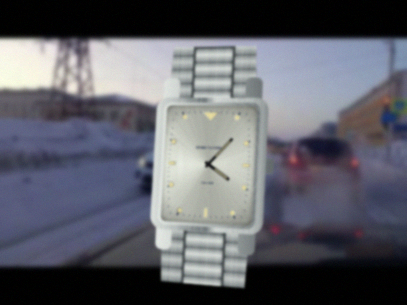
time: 4:07
